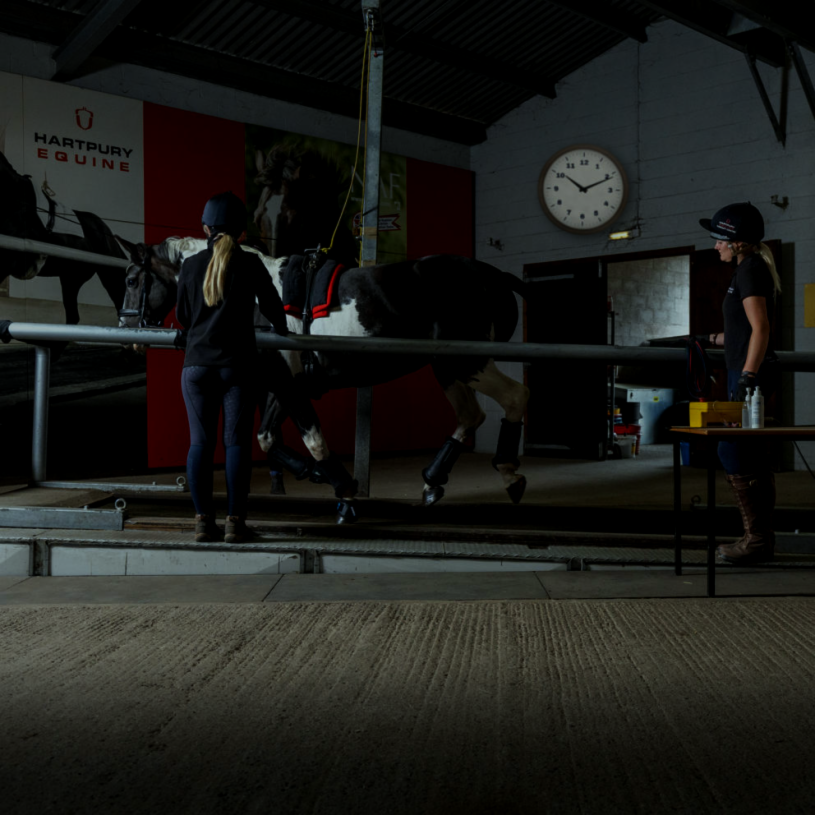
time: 10:11
